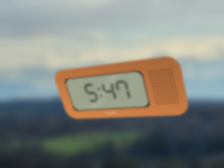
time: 5:47
